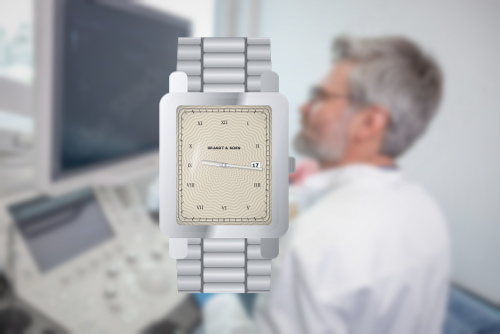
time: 9:16
